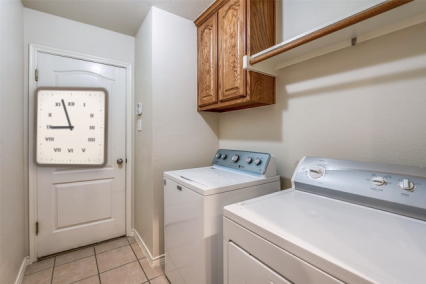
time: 8:57
